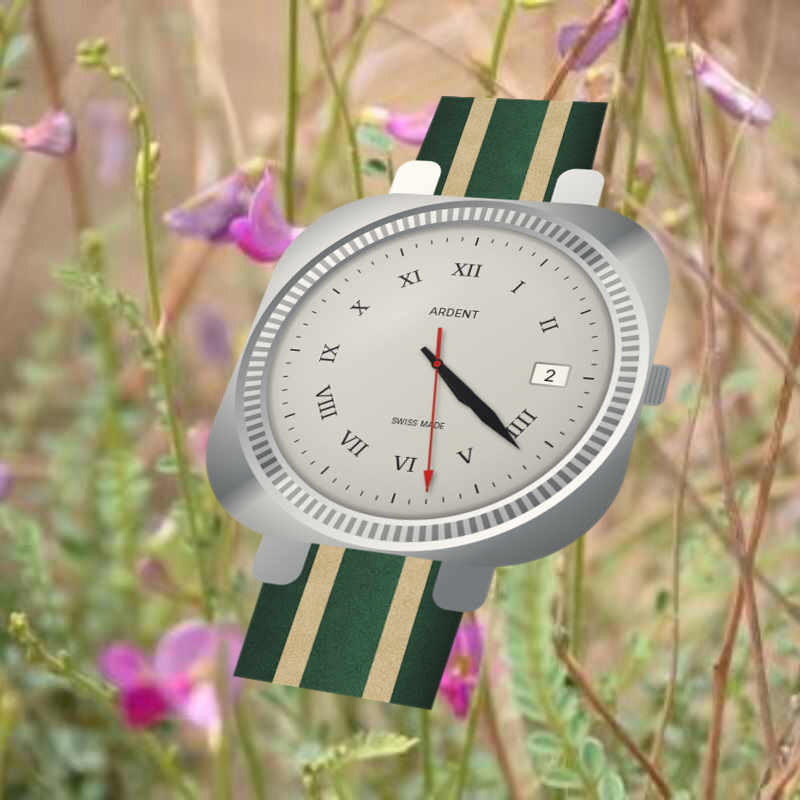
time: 4:21:28
